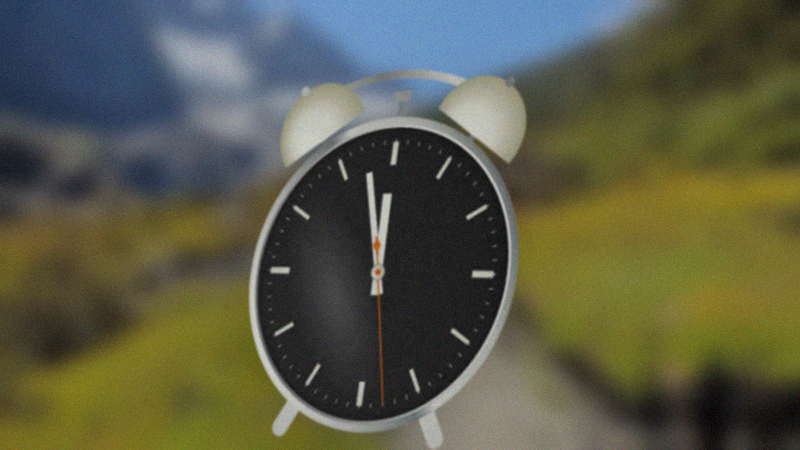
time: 11:57:28
